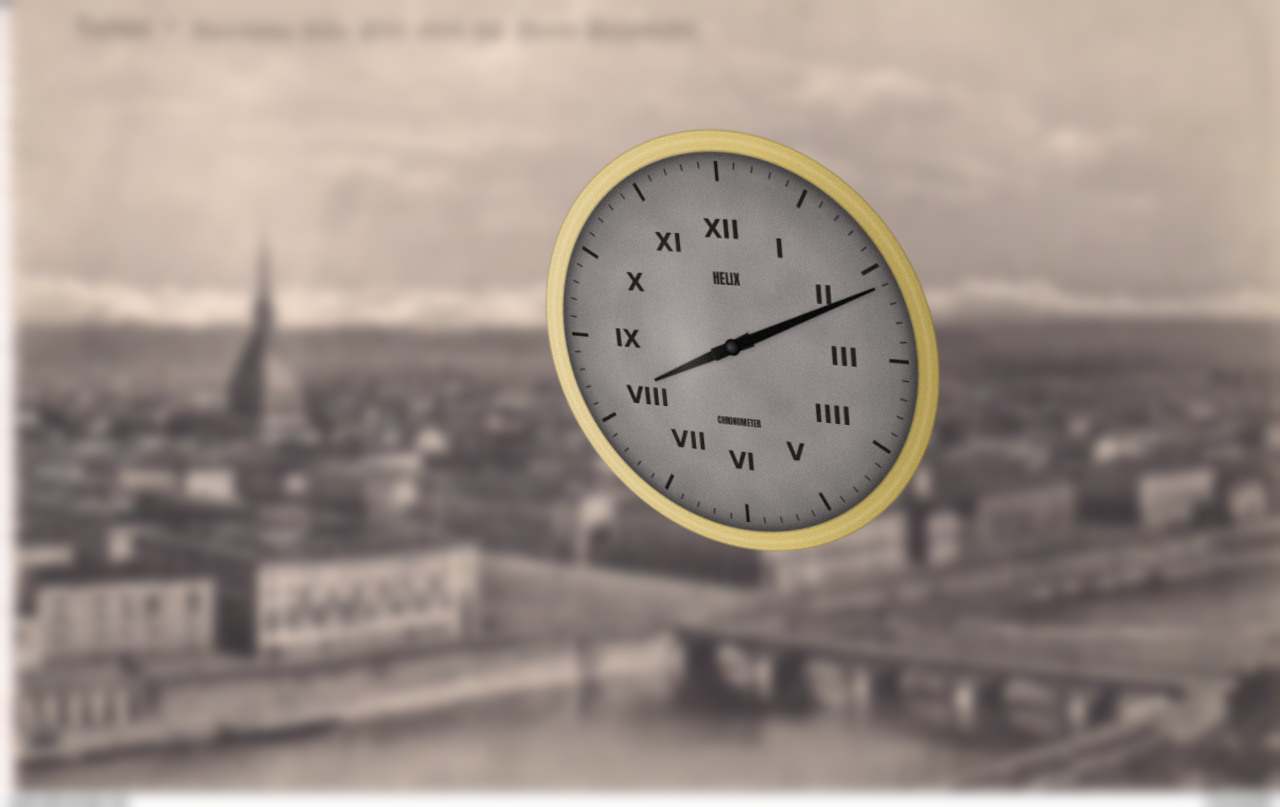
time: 8:11
